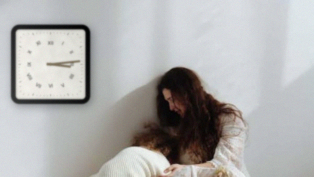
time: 3:14
